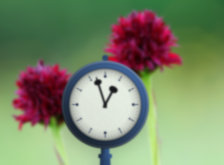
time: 12:57
